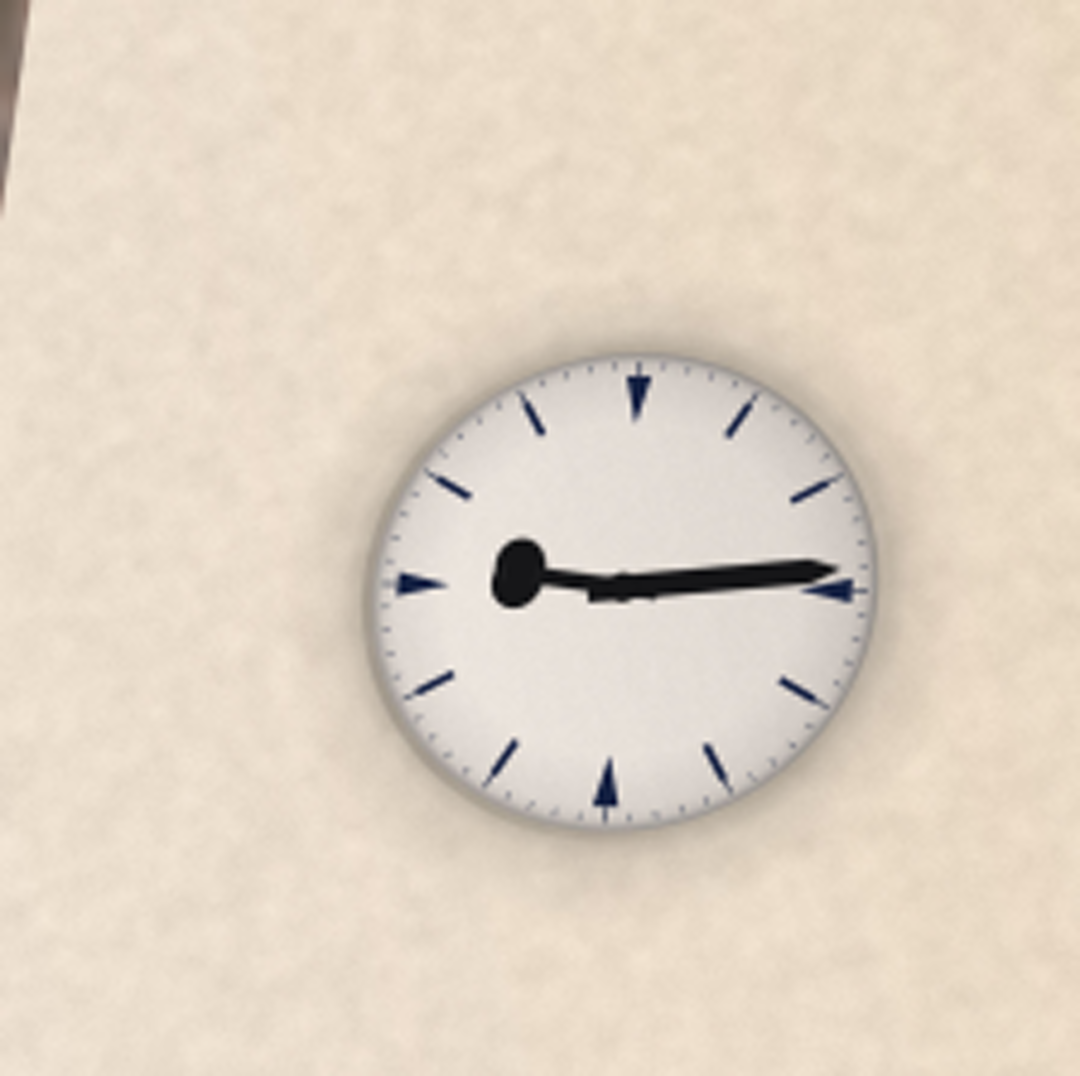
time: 9:14
